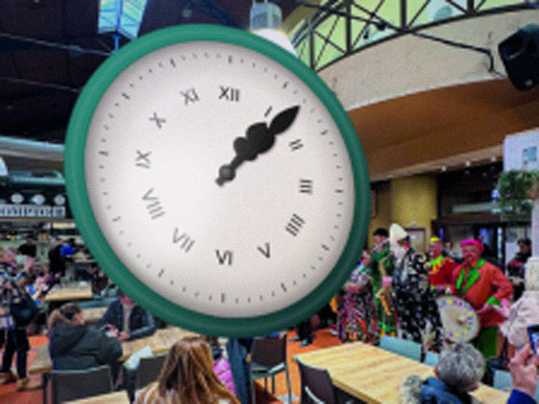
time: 1:07
